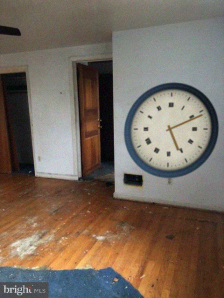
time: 5:11
